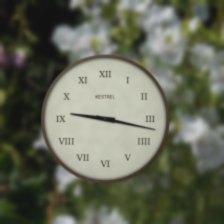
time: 9:17
